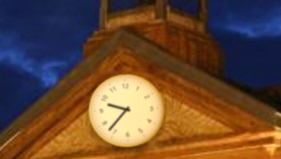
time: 9:37
